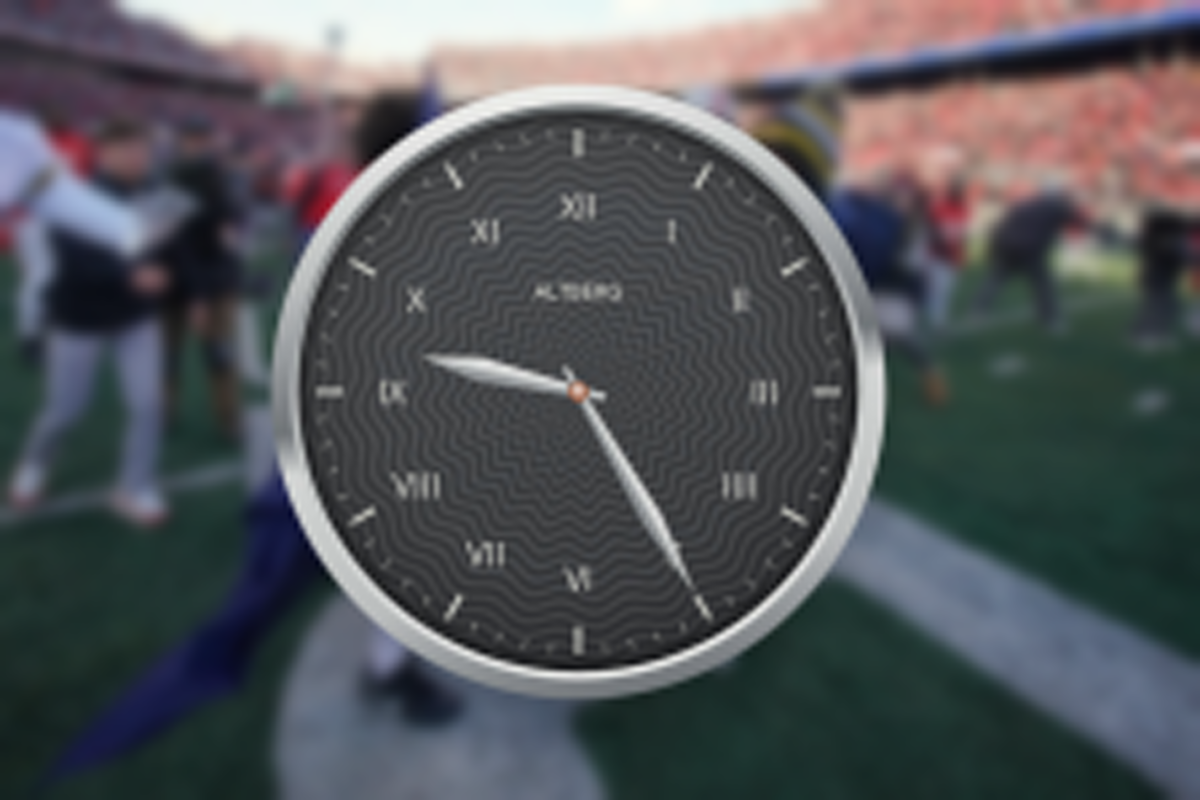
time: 9:25
